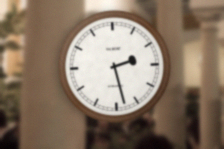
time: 2:28
